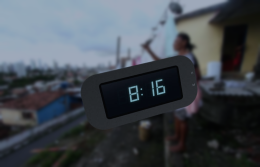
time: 8:16
